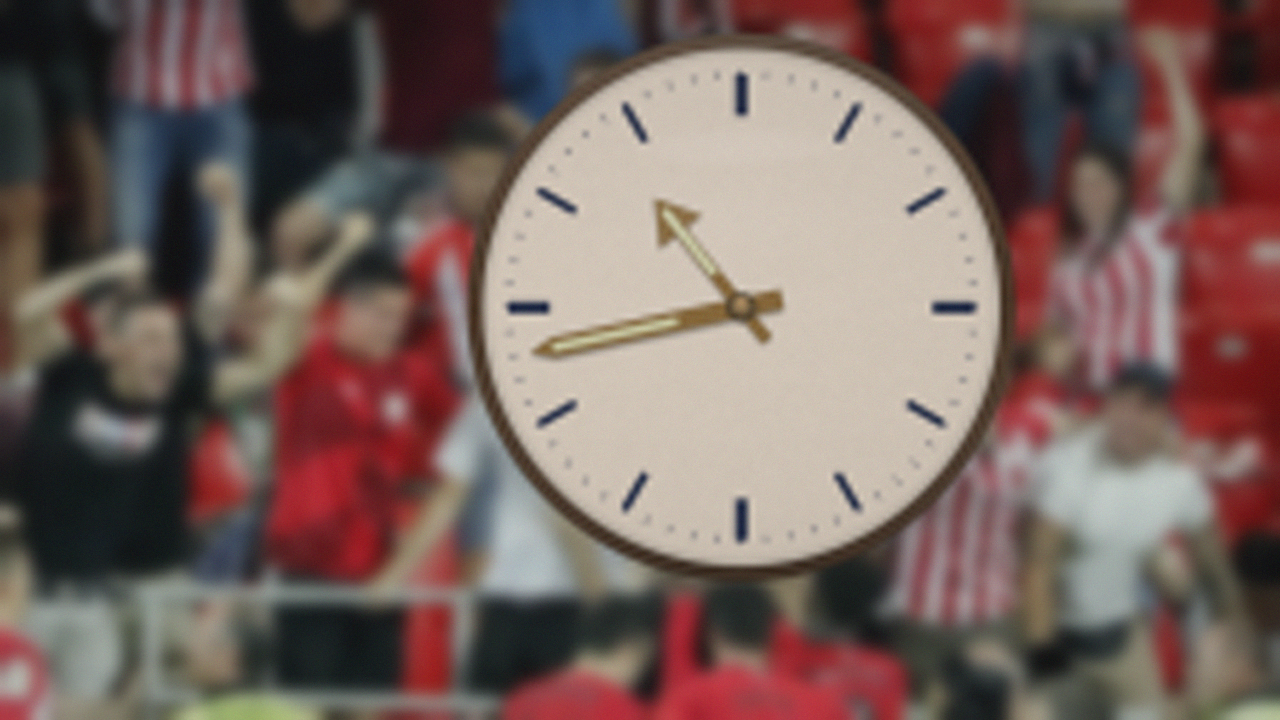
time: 10:43
